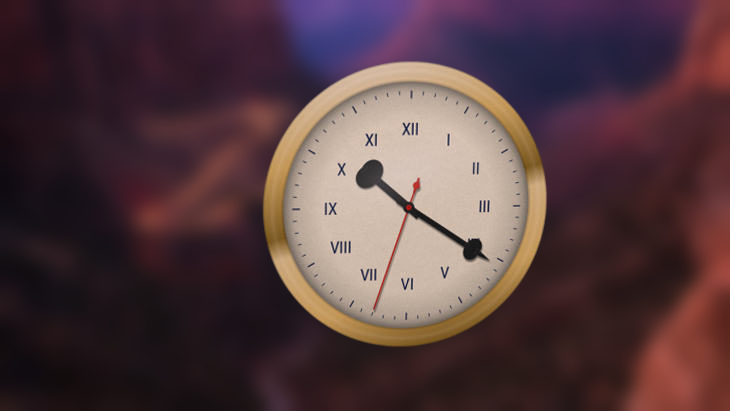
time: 10:20:33
